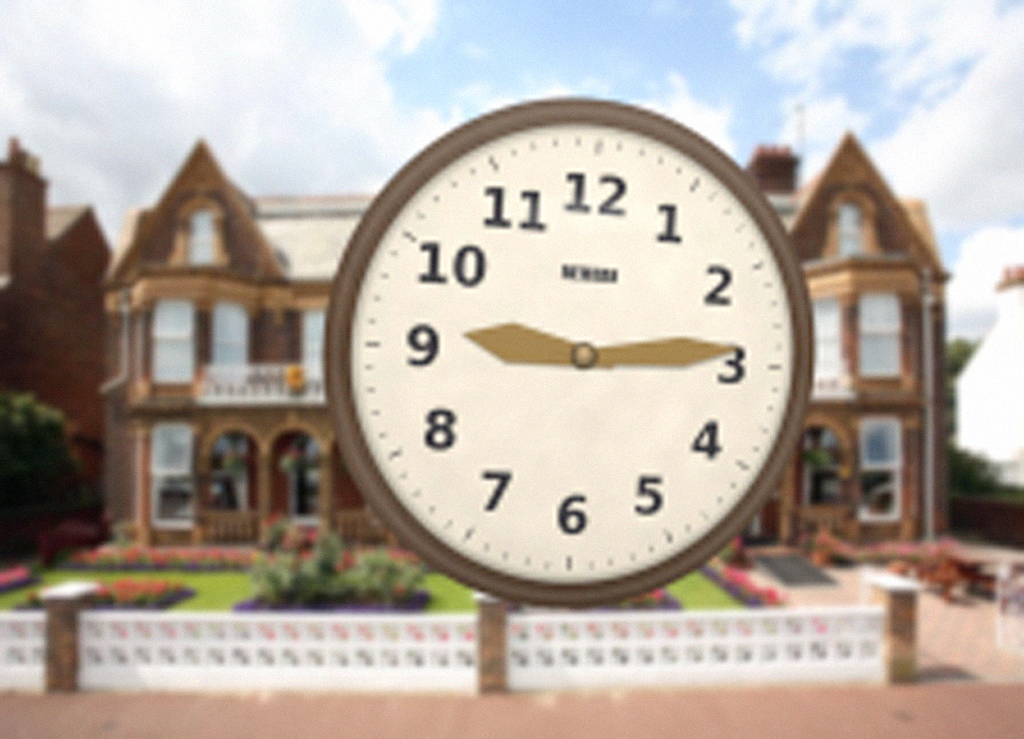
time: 9:14
